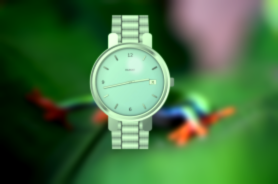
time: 2:43
